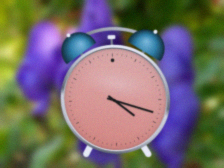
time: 4:18
